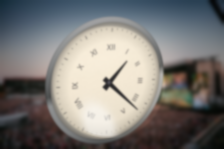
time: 1:22
